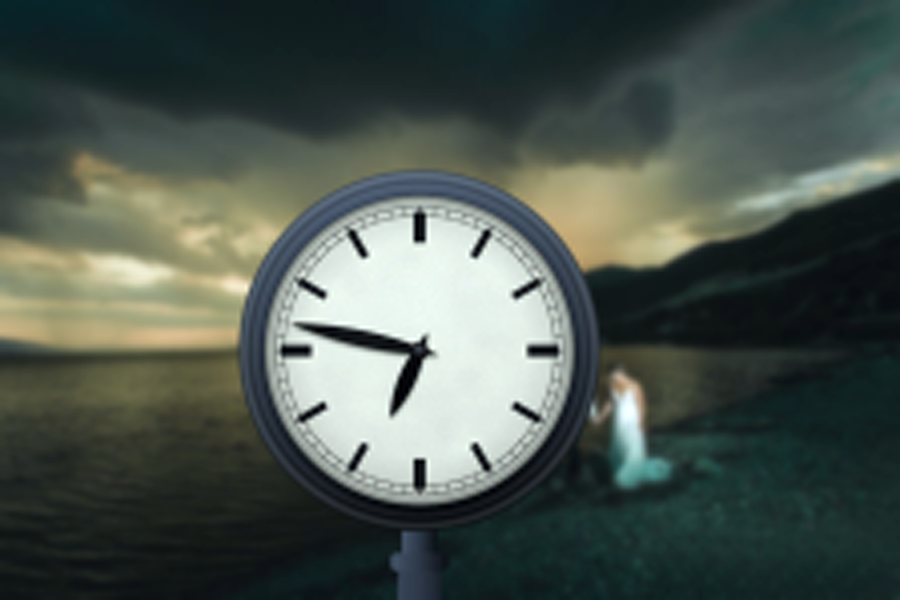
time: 6:47
